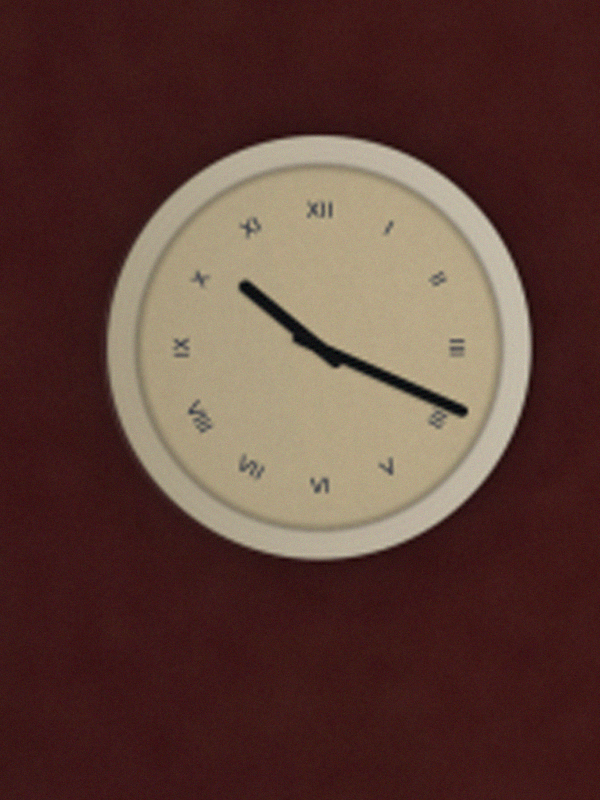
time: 10:19
